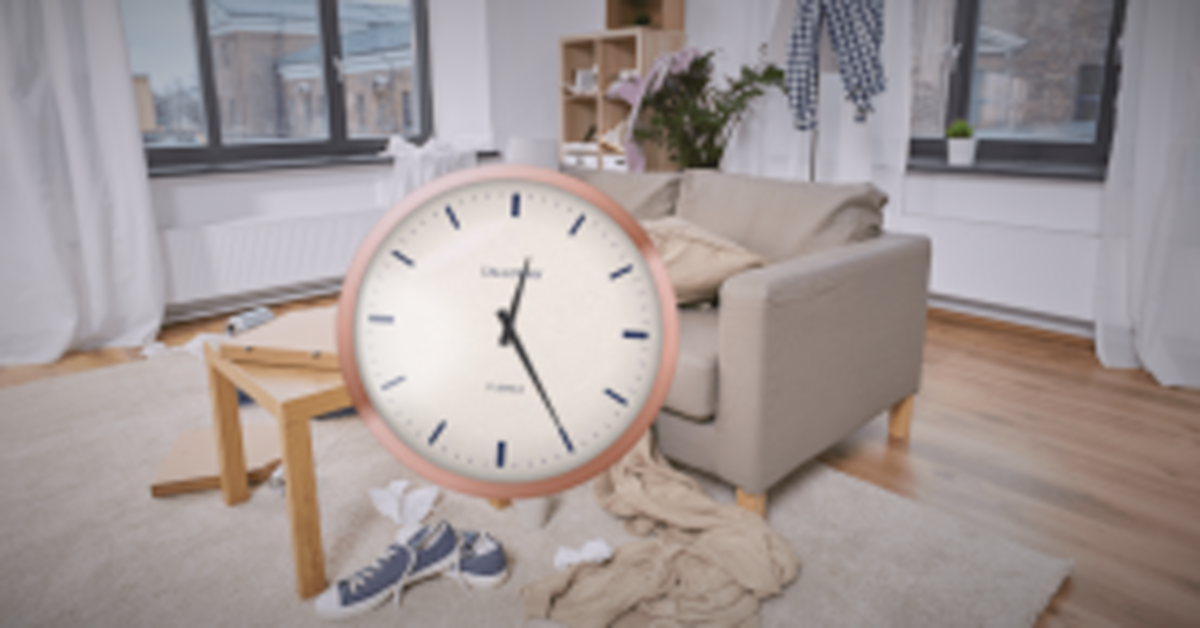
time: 12:25
